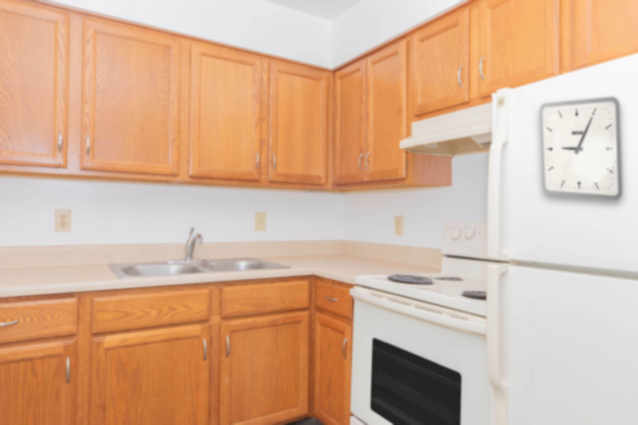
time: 9:05
